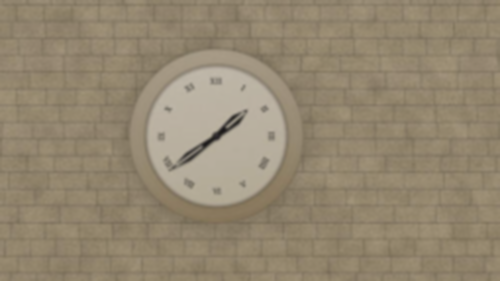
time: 1:39
